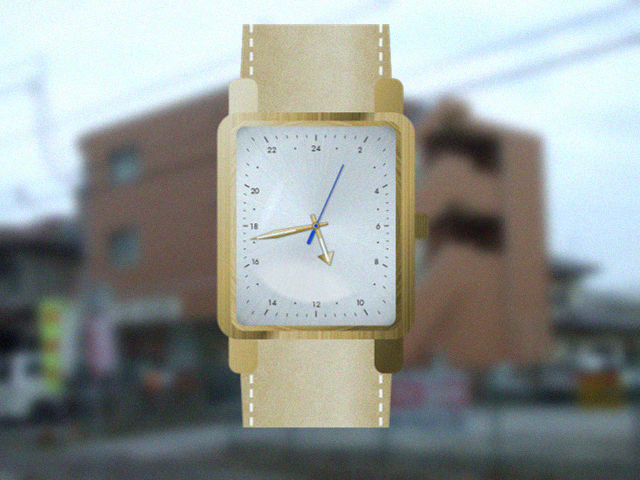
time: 10:43:04
